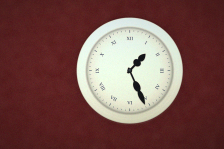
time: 1:26
